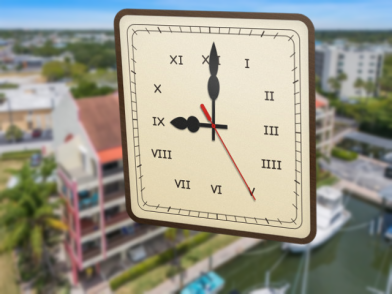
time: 9:00:25
